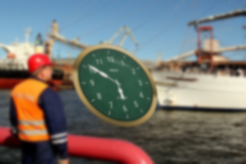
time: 5:51
